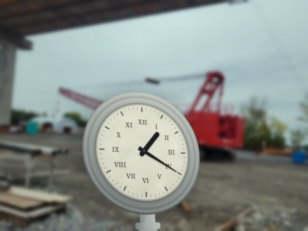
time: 1:20
